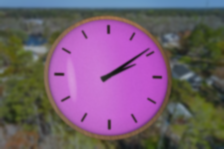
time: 2:09
